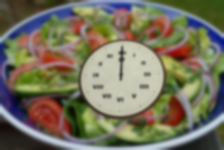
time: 12:00
